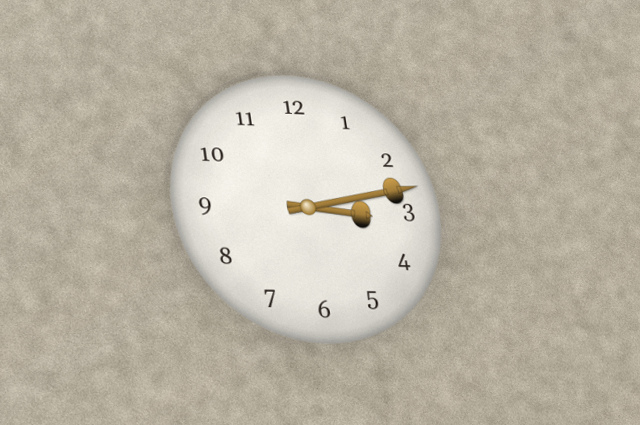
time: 3:13
